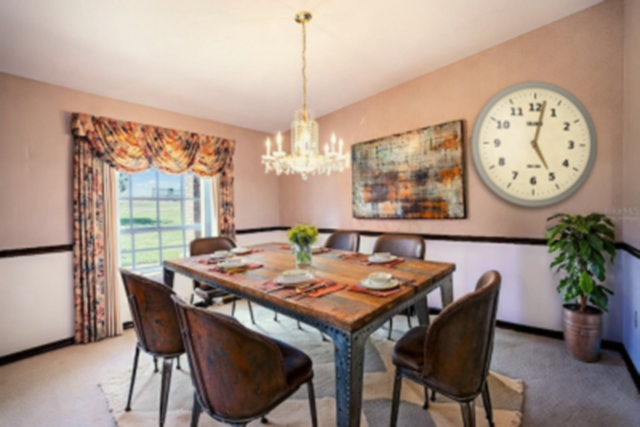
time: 5:02
